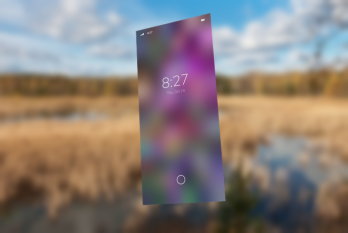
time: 8:27
